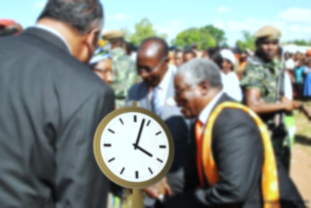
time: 4:03
